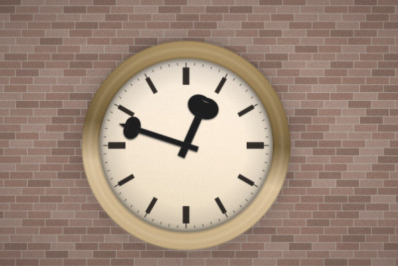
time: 12:48
